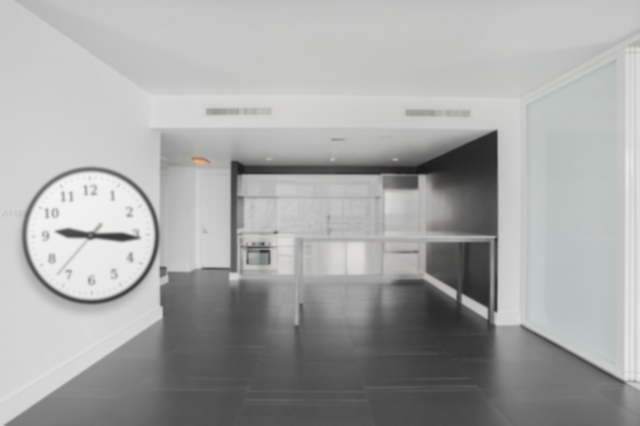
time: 9:15:37
